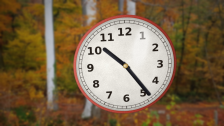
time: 10:24
